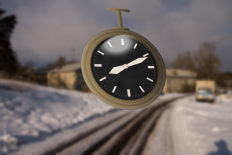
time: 8:11
